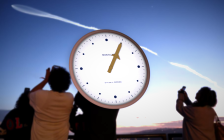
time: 1:05
